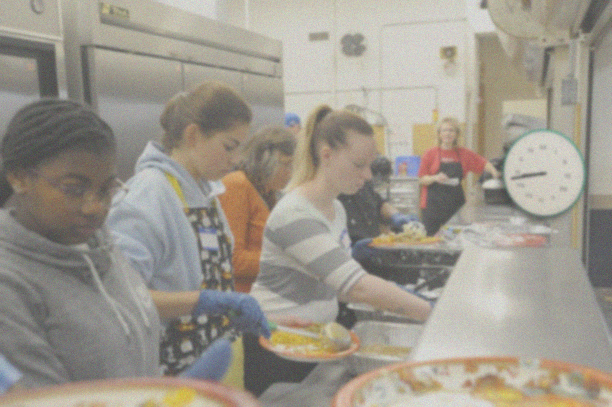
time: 8:43
